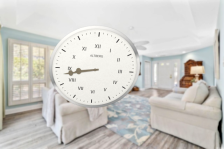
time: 8:43
